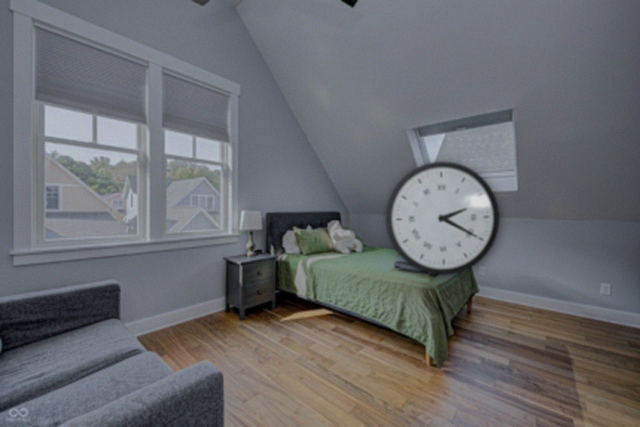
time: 2:20
